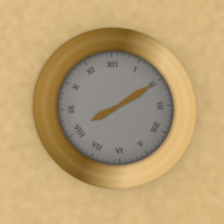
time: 8:10
